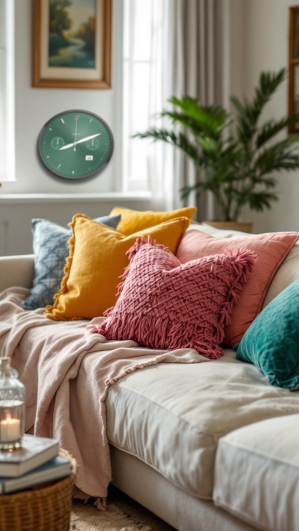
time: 8:11
